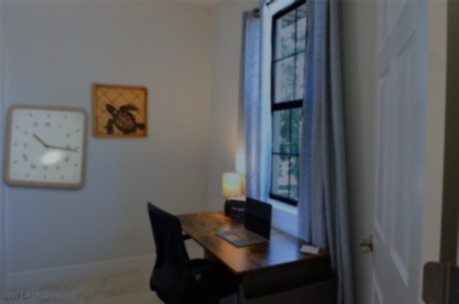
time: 10:16
